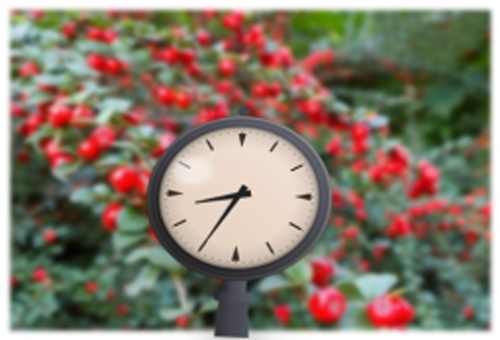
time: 8:35
